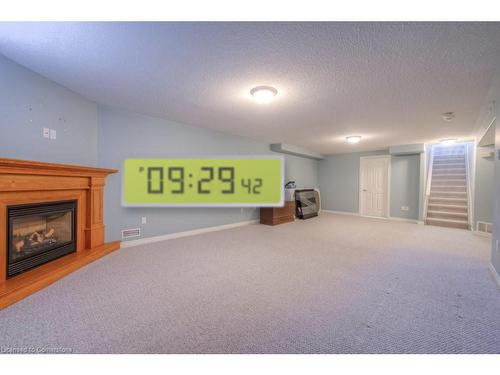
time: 9:29:42
